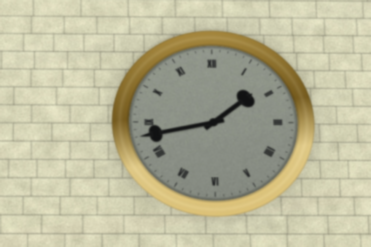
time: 1:43
